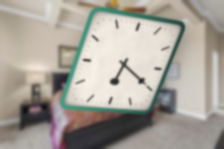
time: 6:20
